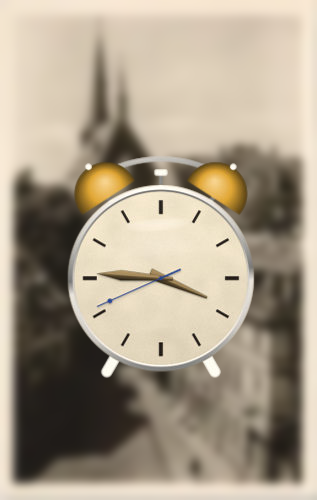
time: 3:45:41
